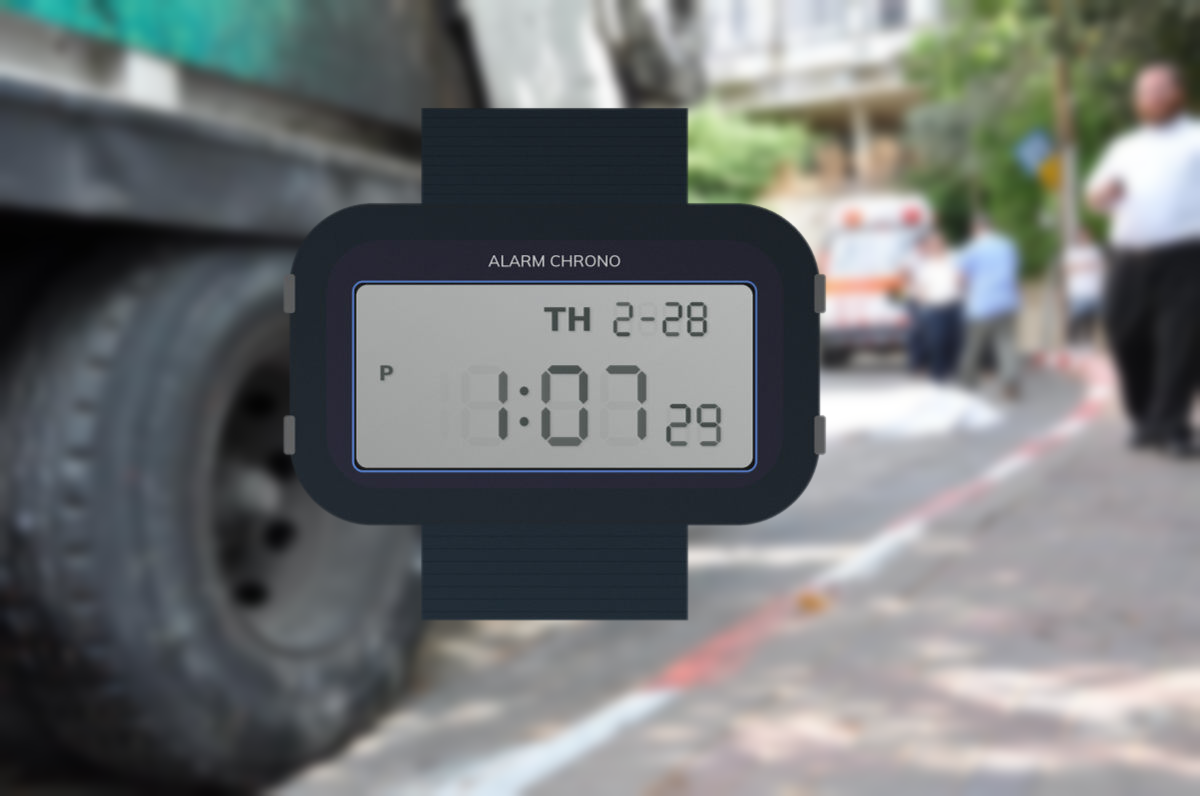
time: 1:07:29
